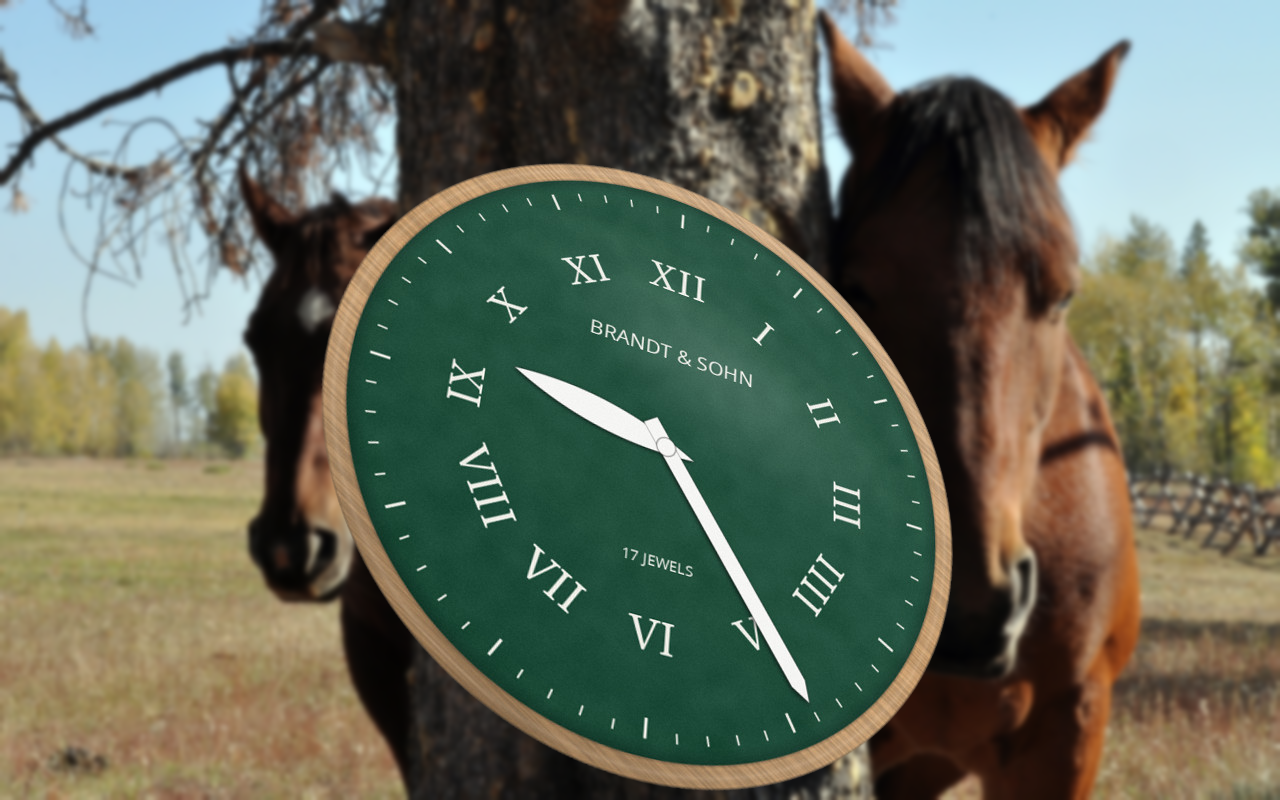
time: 9:24
